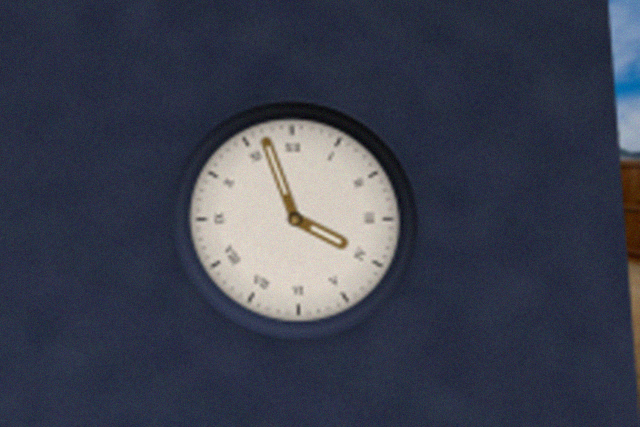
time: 3:57
